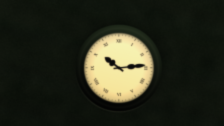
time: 10:14
